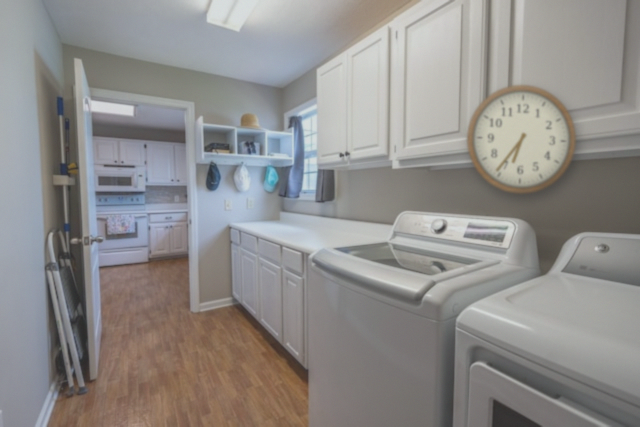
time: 6:36
